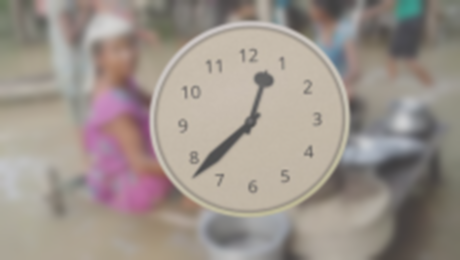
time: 12:38
